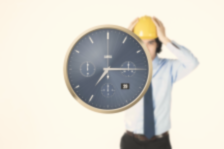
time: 7:15
